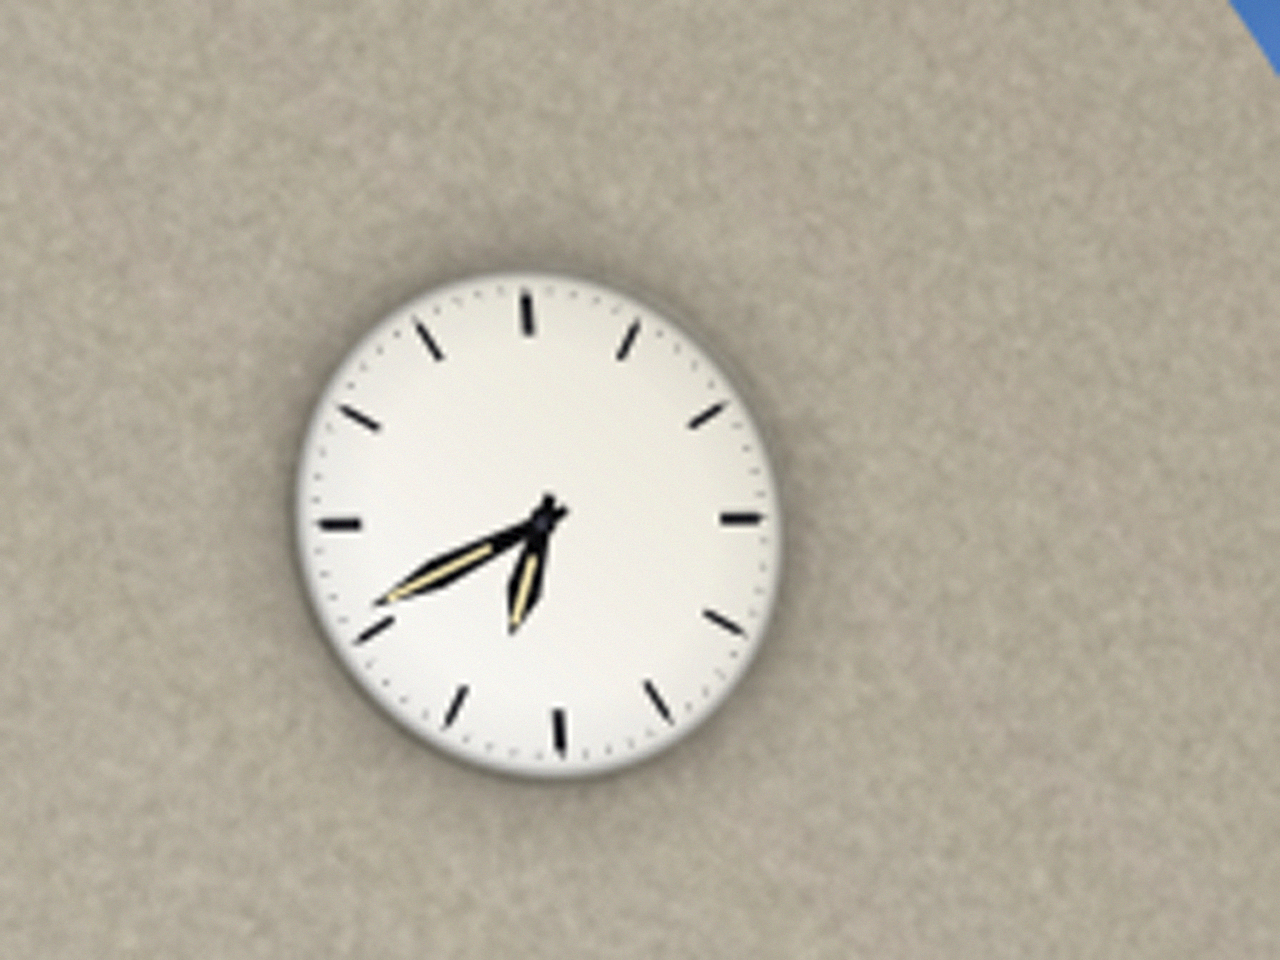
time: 6:41
